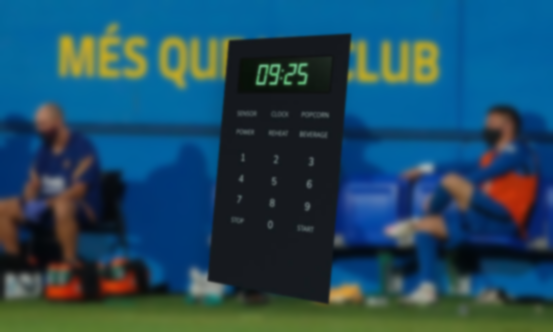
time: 9:25
